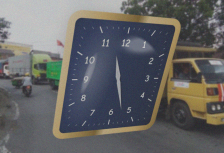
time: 11:27
